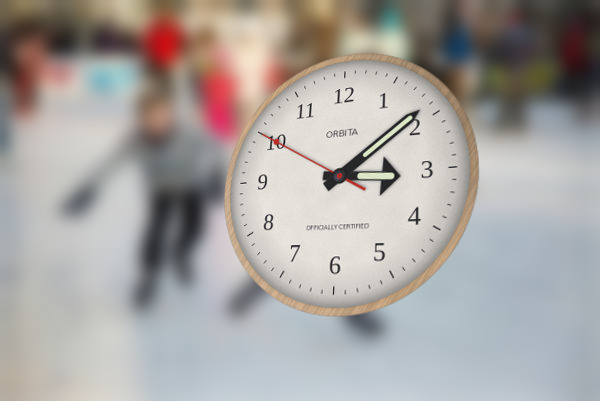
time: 3:08:50
